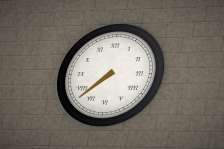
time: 7:38
